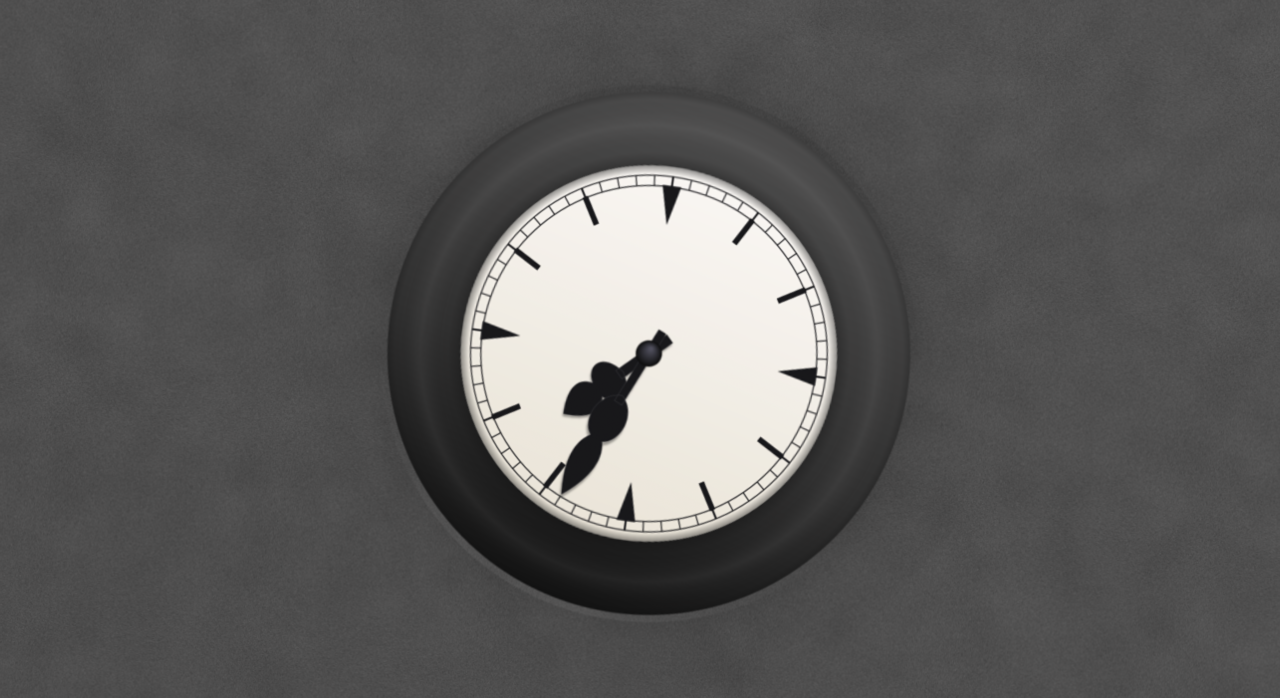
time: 7:34
